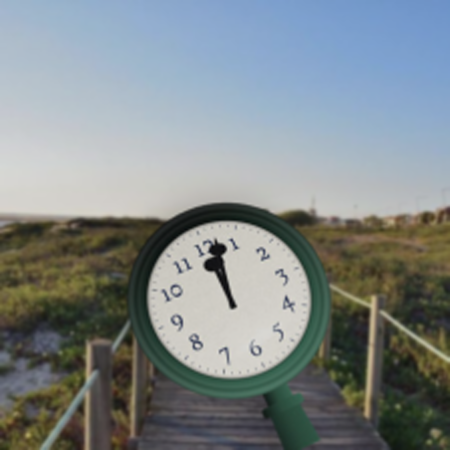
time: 12:02
